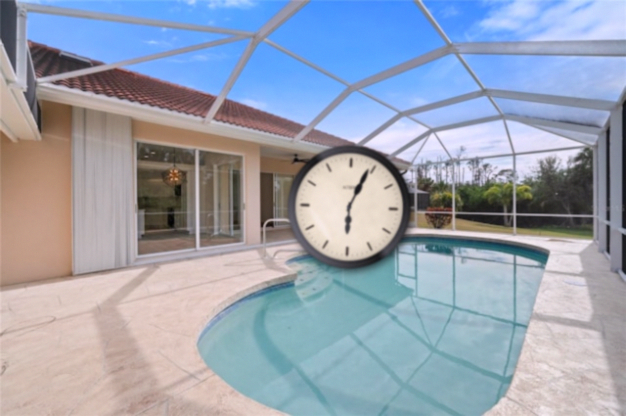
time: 6:04
